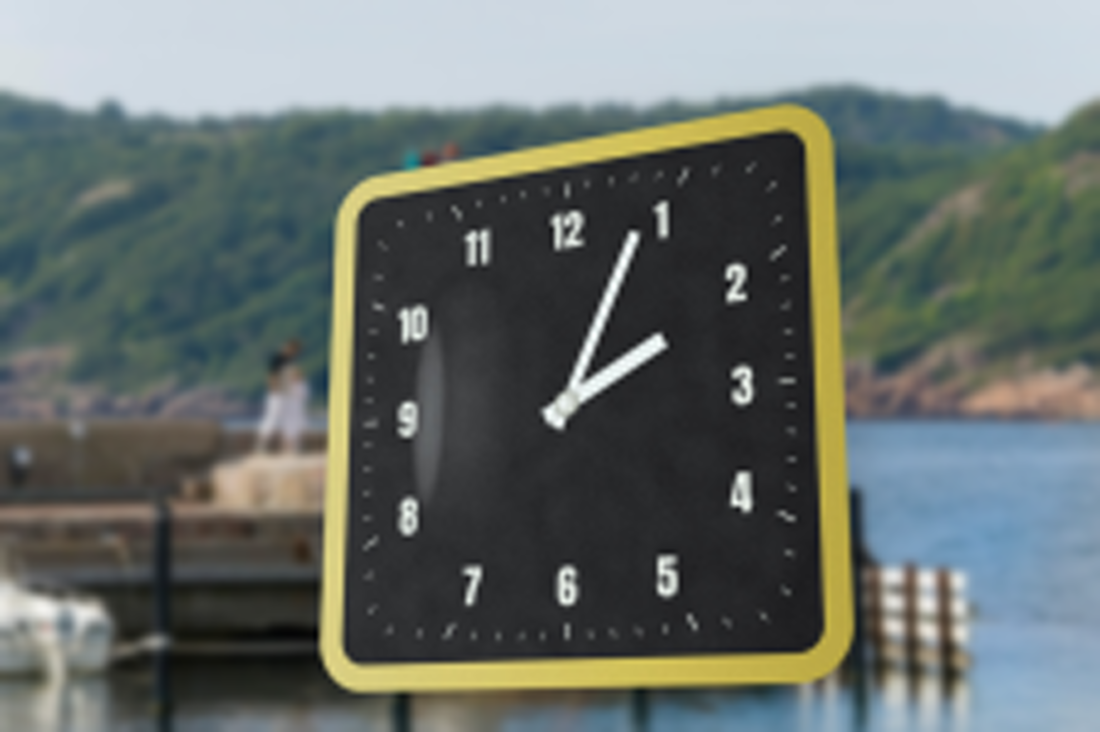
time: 2:04
